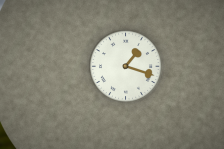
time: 1:18
